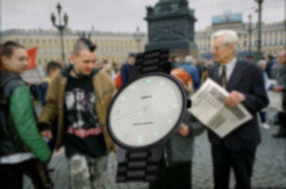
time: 7:42
